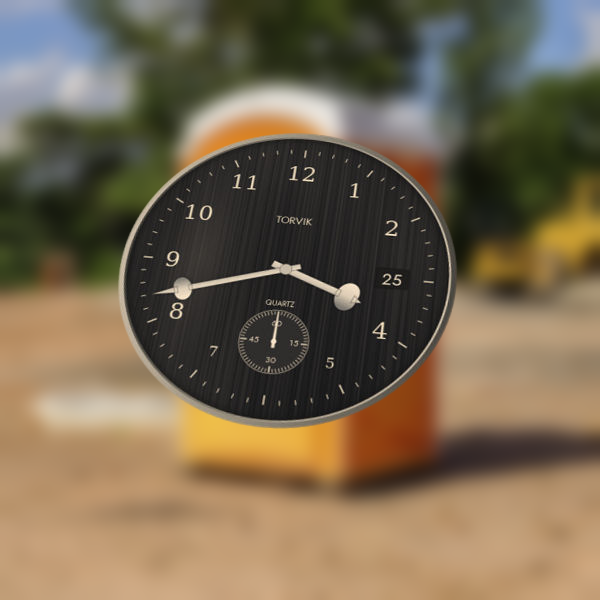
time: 3:42
